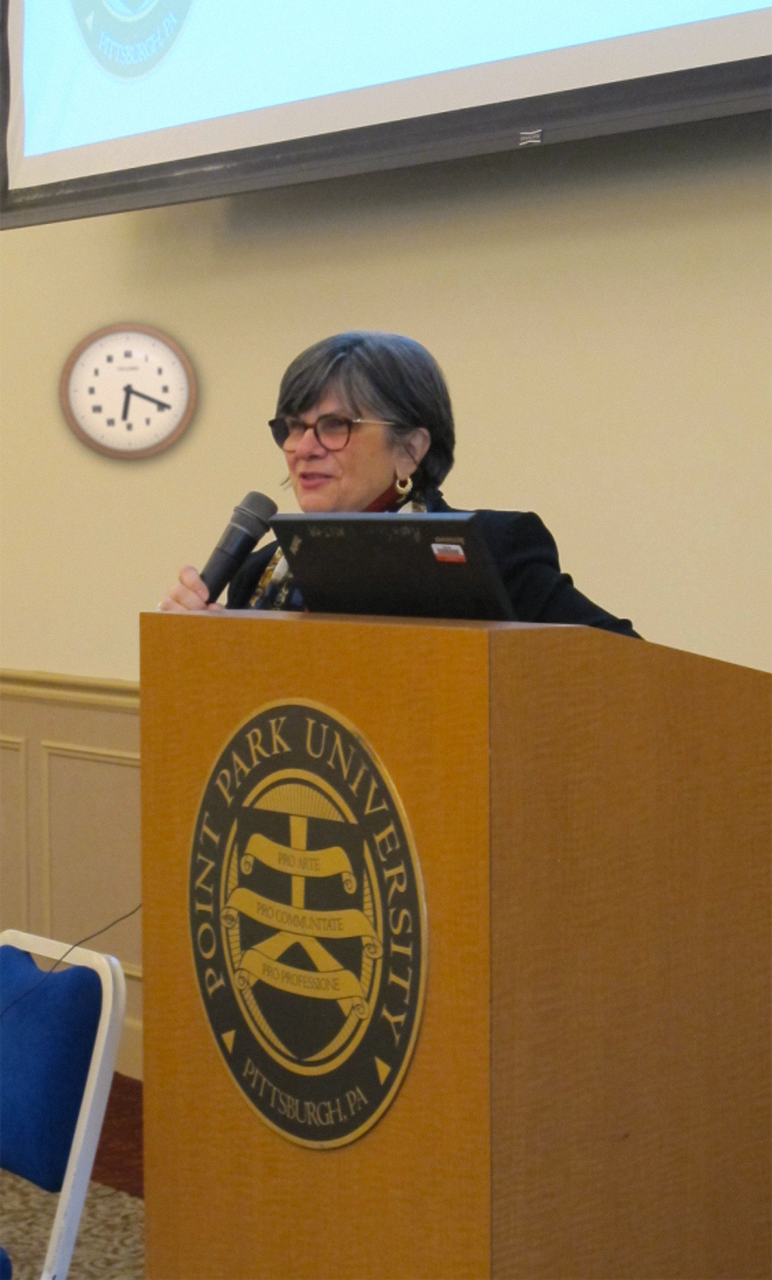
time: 6:19
